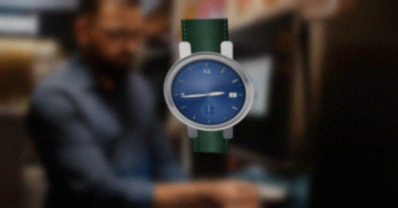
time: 2:44
